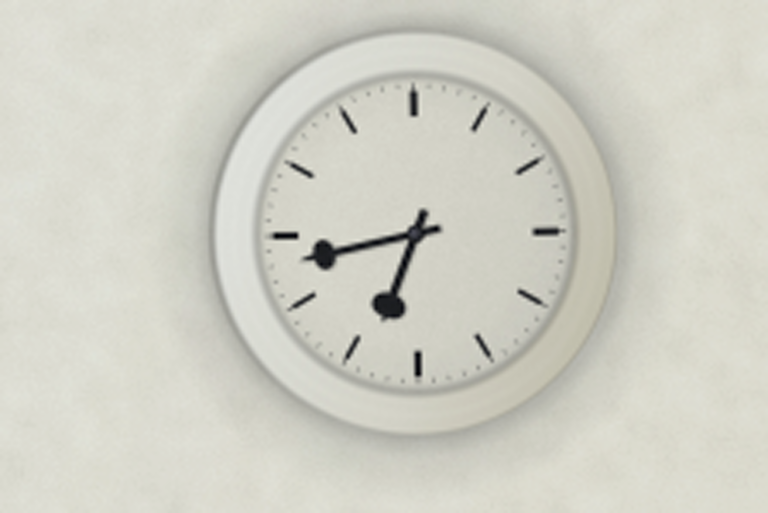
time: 6:43
